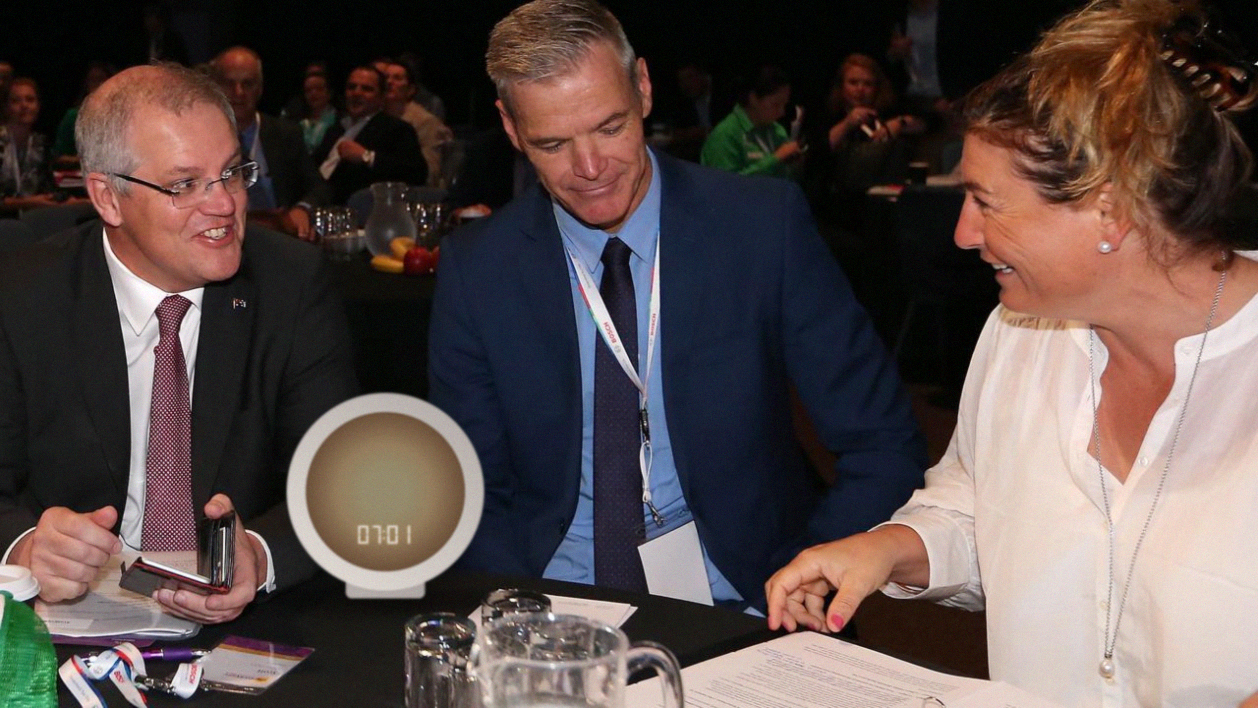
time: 7:01
